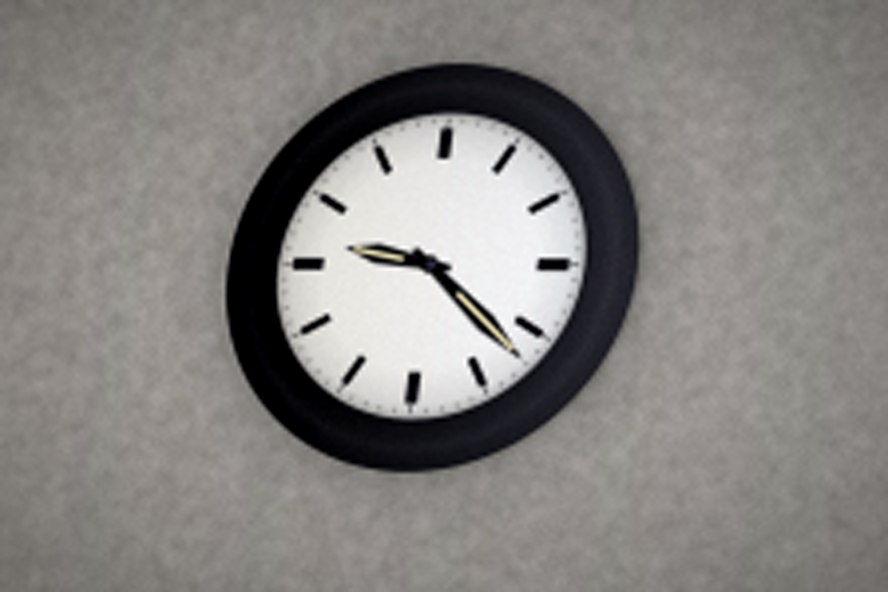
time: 9:22
